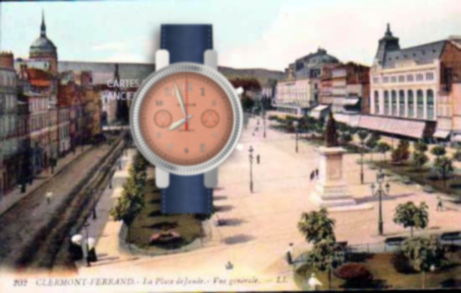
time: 7:57
